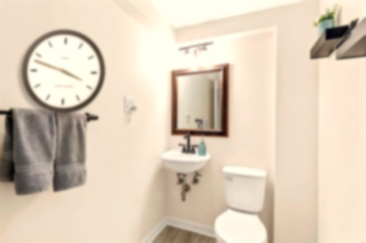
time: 3:48
